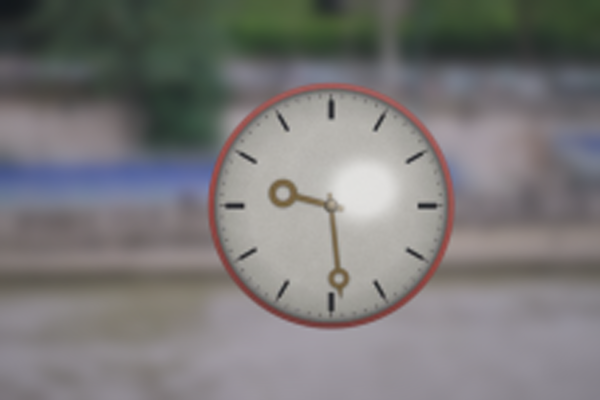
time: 9:29
